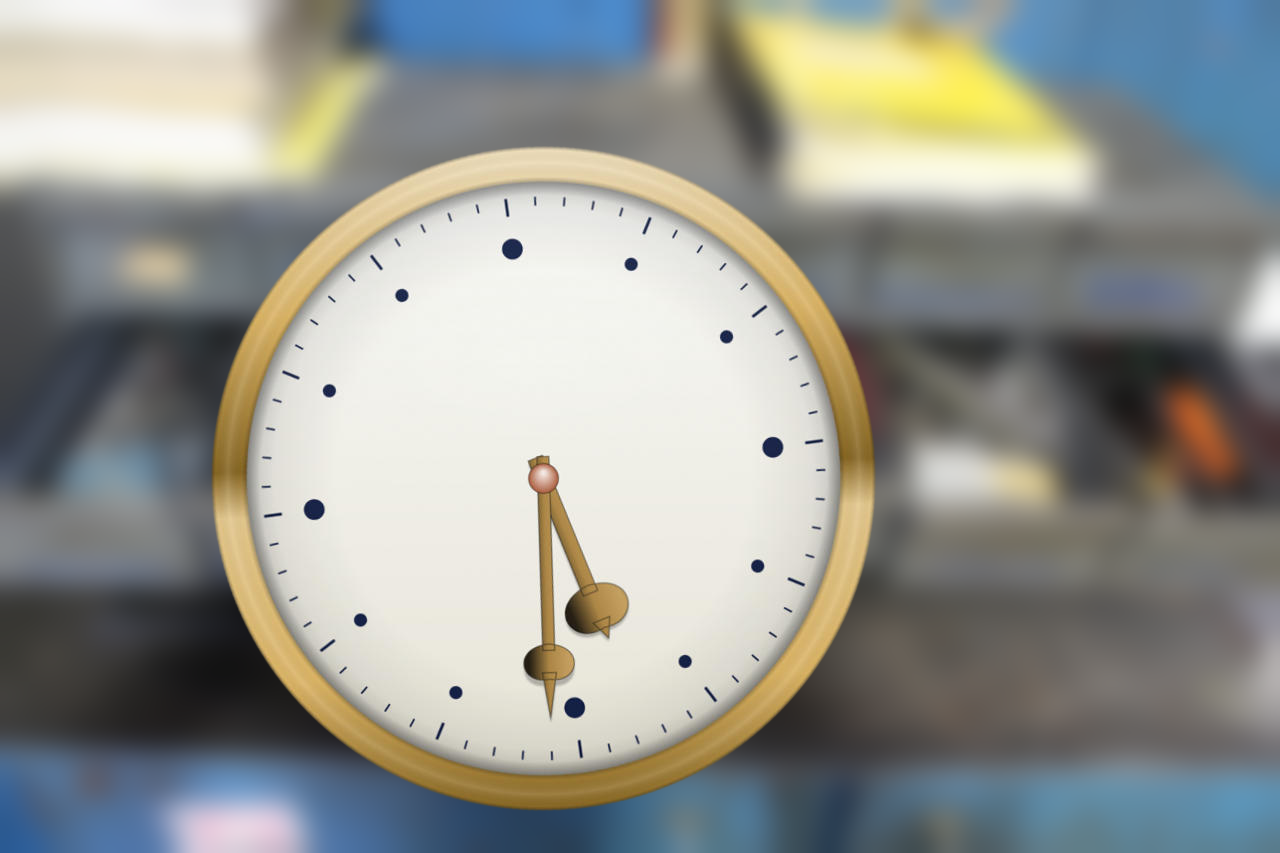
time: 5:31
